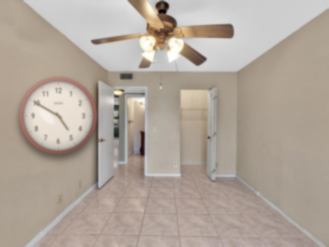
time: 4:50
